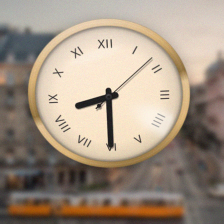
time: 8:30:08
